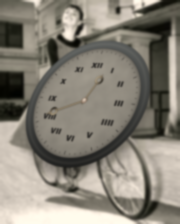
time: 12:41
